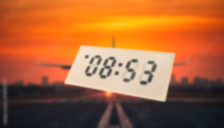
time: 8:53
